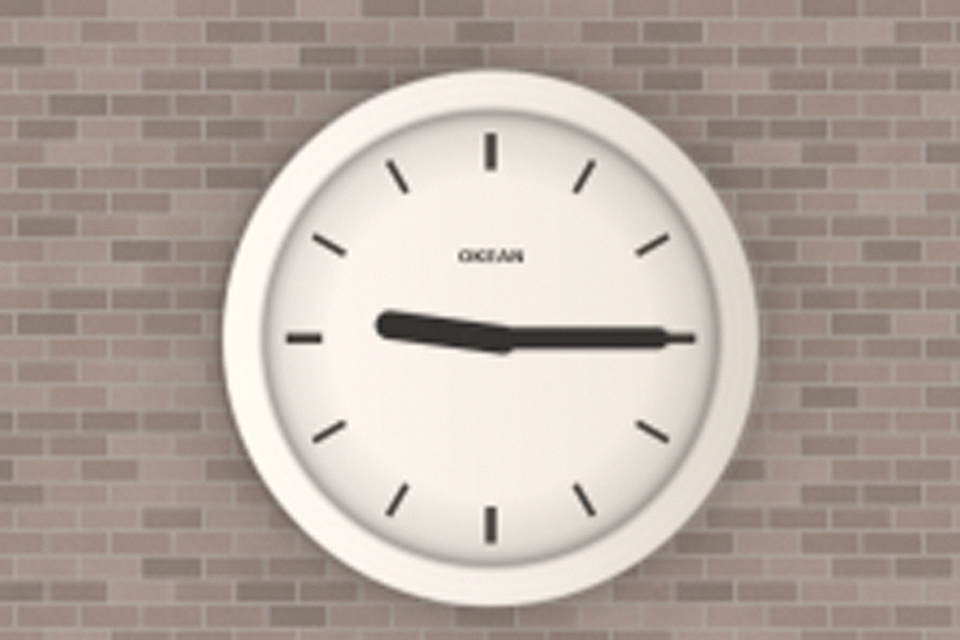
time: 9:15
